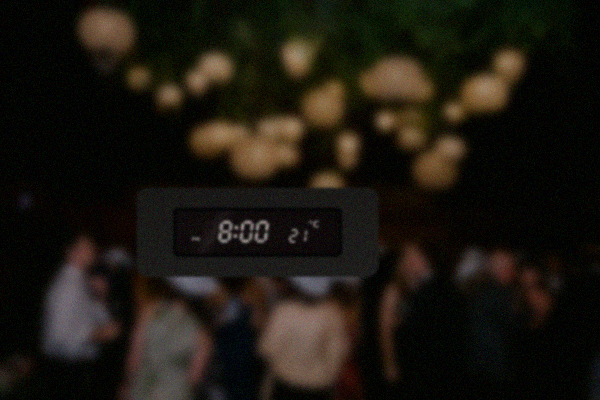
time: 8:00
